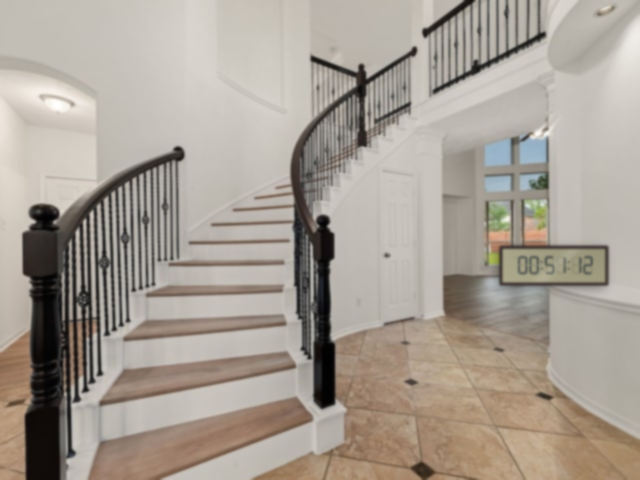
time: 0:51:12
